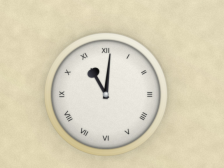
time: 11:01
